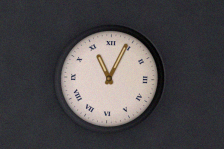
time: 11:04
